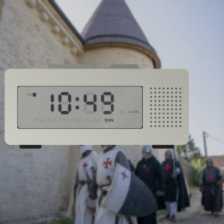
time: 10:49
